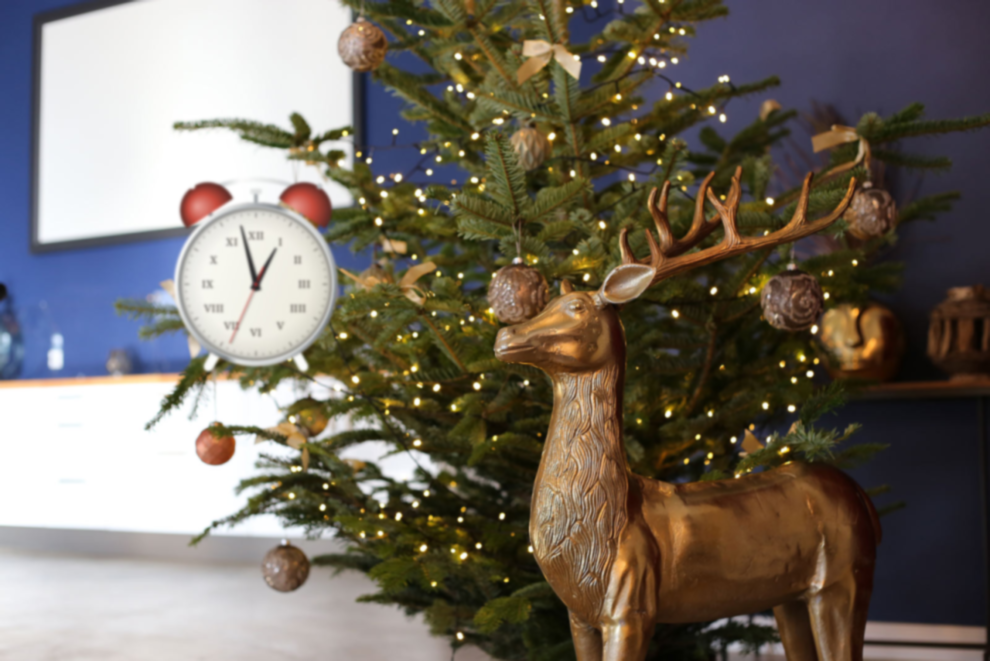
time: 12:57:34
